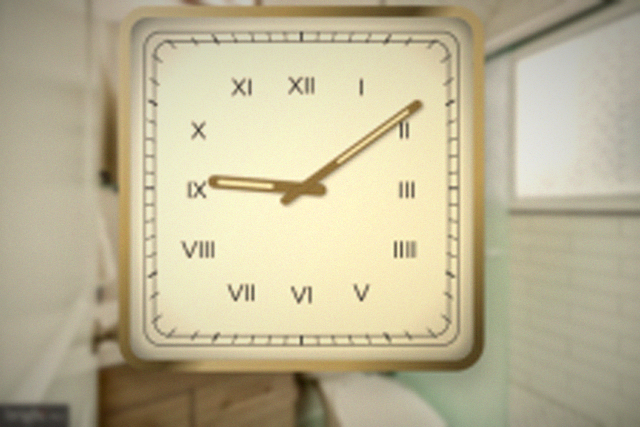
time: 9:09
